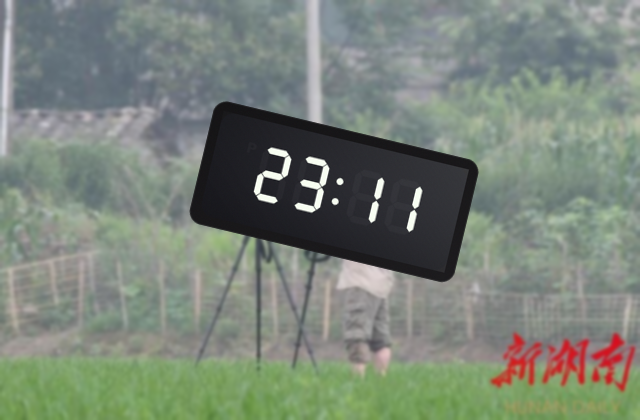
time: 23:11
